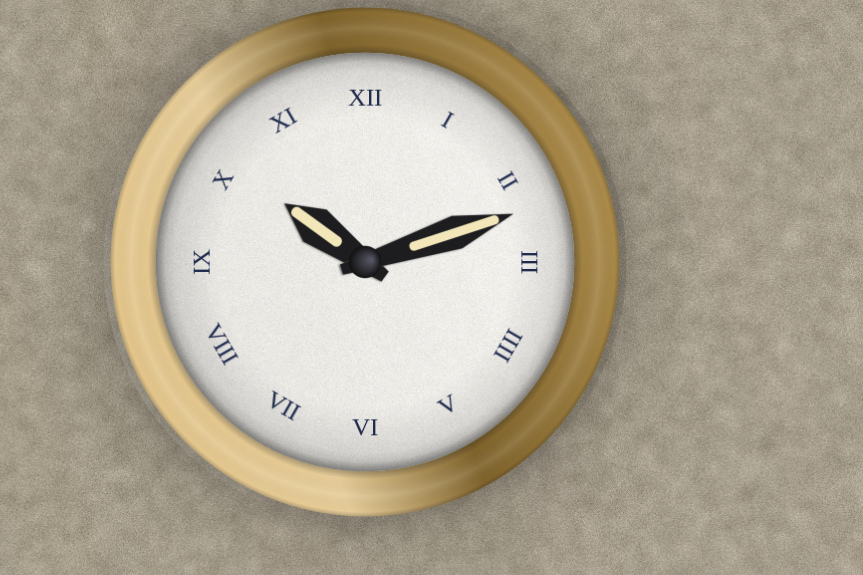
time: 10:12
